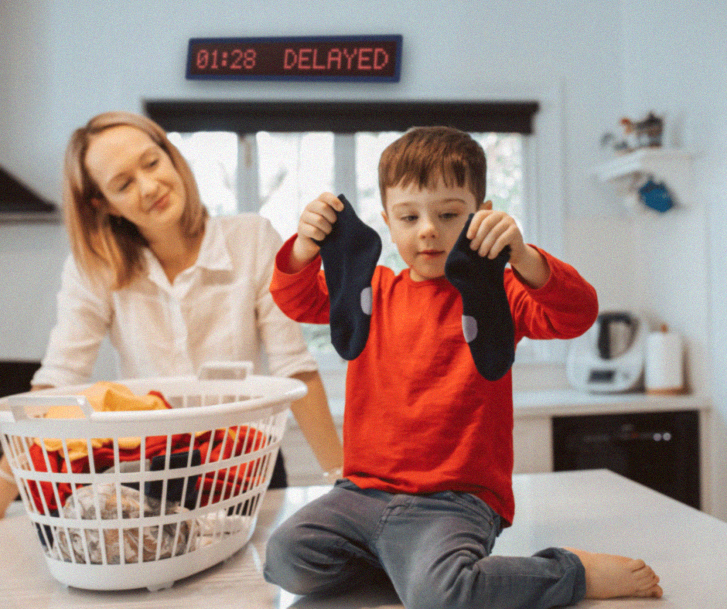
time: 1:28
